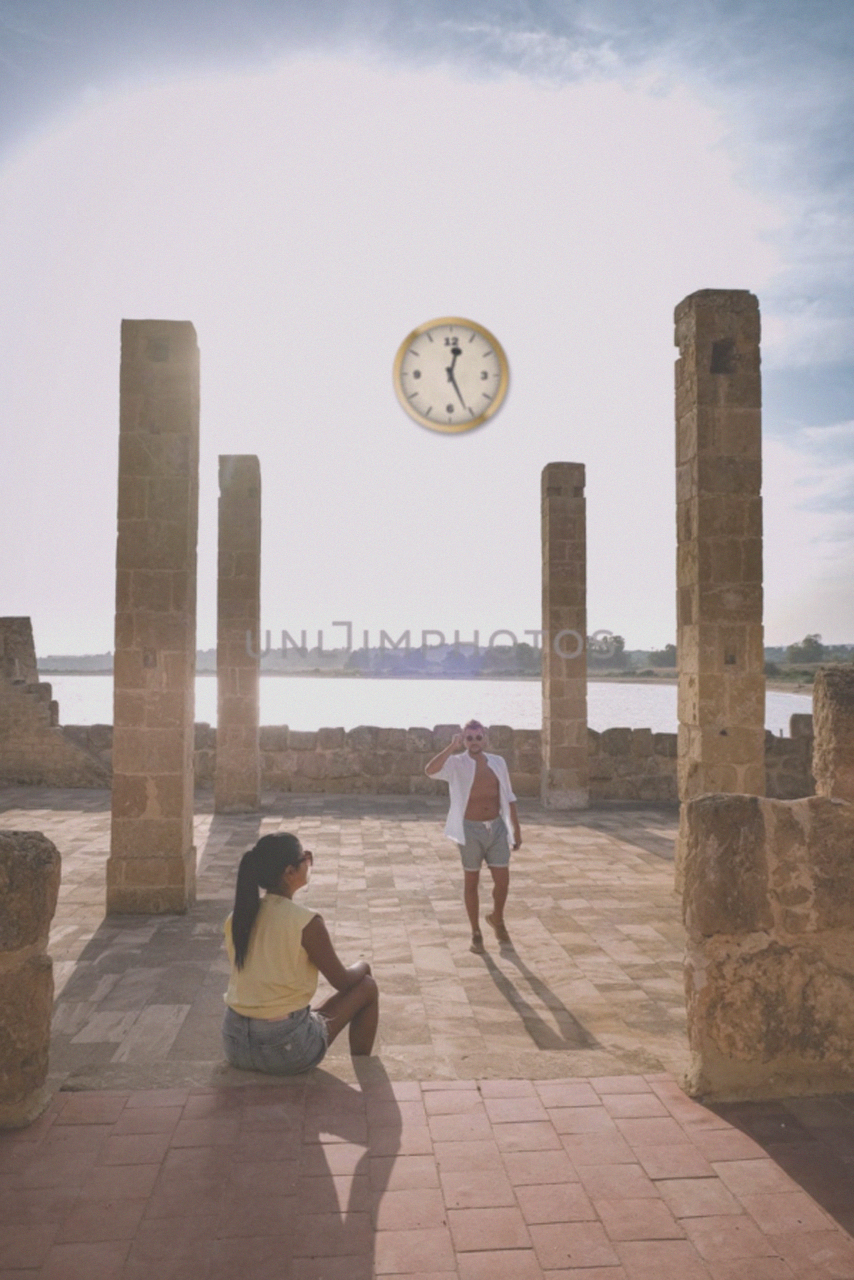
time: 12:26
